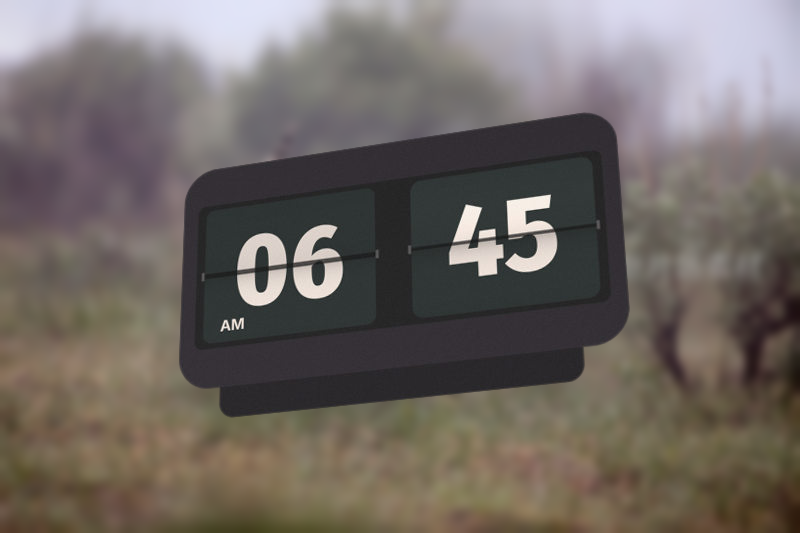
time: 6:45
